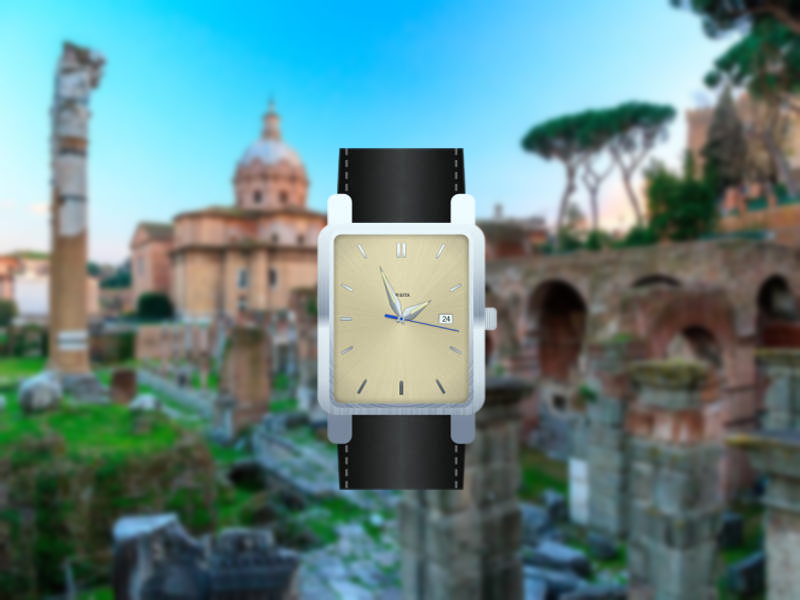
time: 1:56:17
